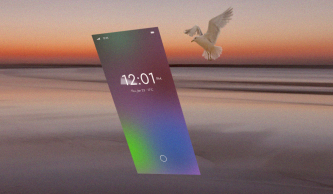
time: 12:01
